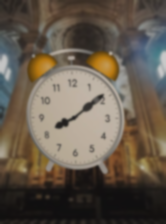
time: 8:09
